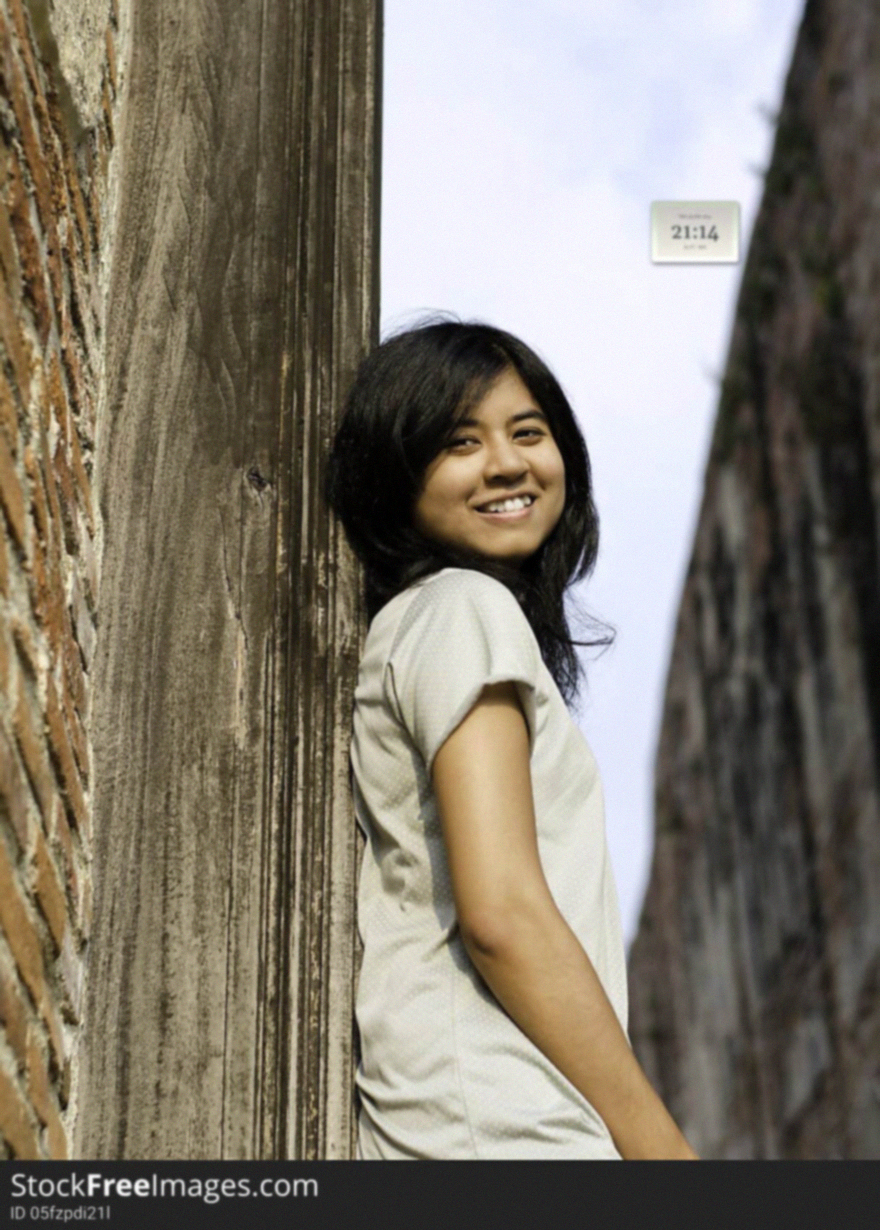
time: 21:14
